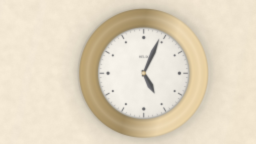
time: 5:04
